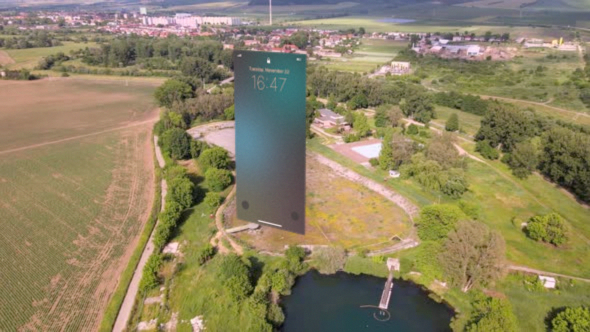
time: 16:47
